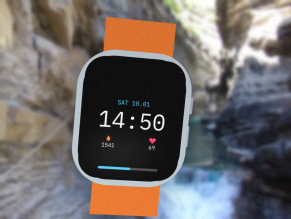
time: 14:50
